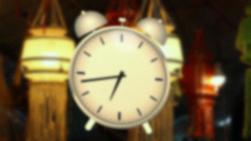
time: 6:43
